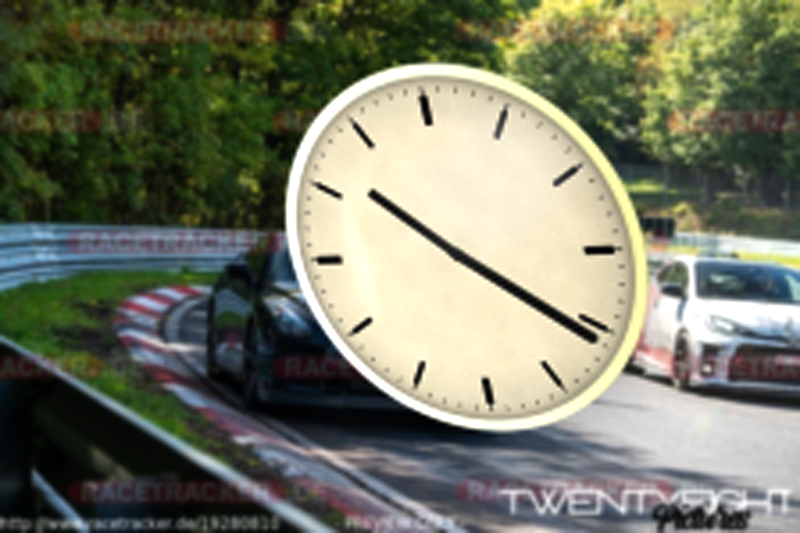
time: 10:21
